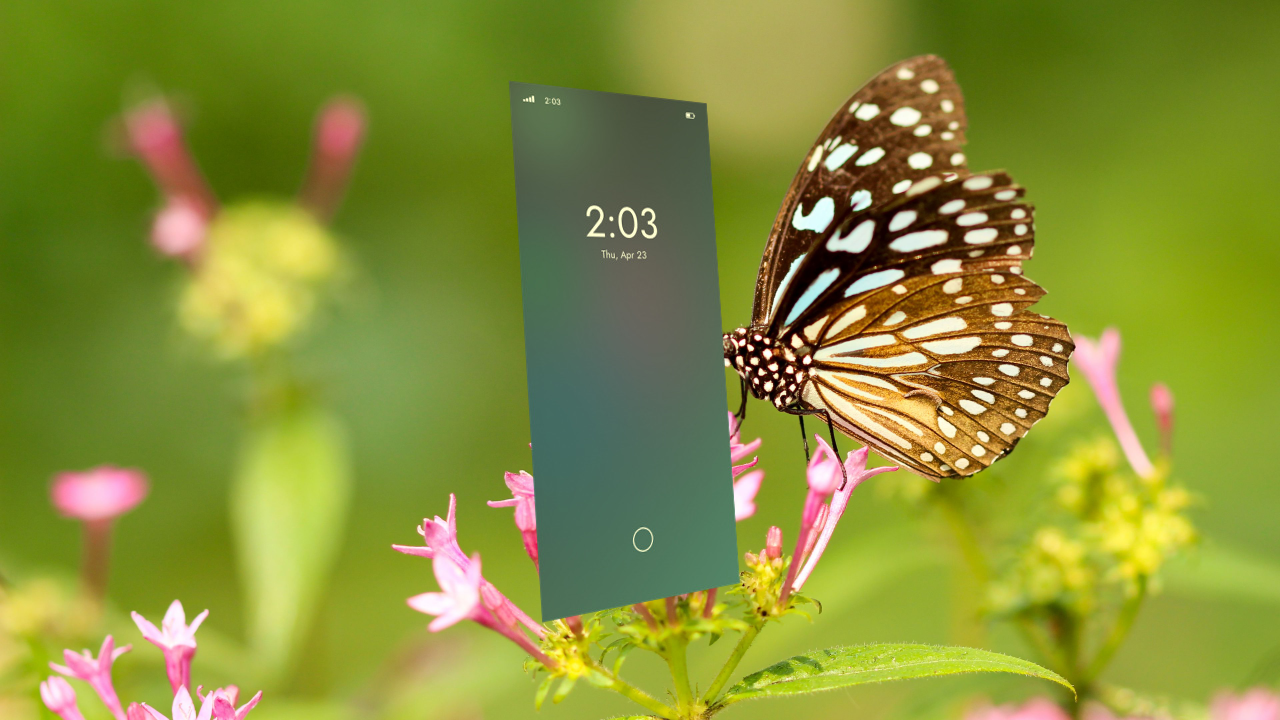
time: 2:03
